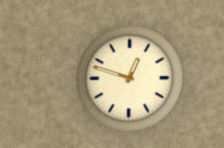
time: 12:48
